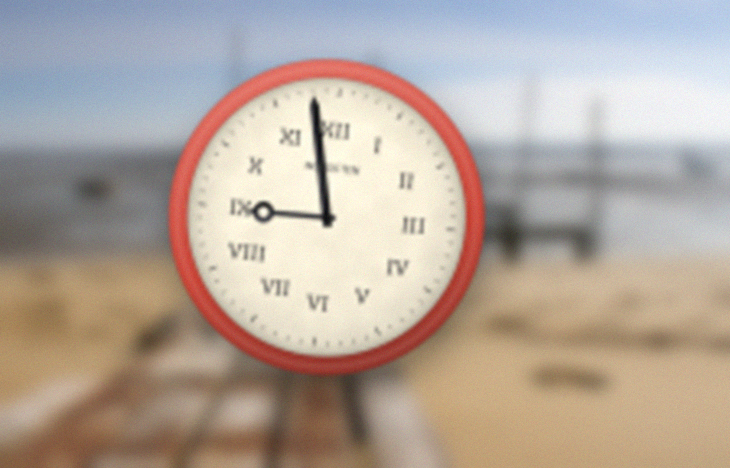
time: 8:58
